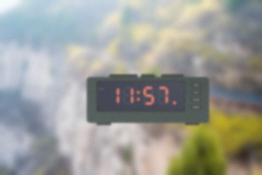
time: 11:57
